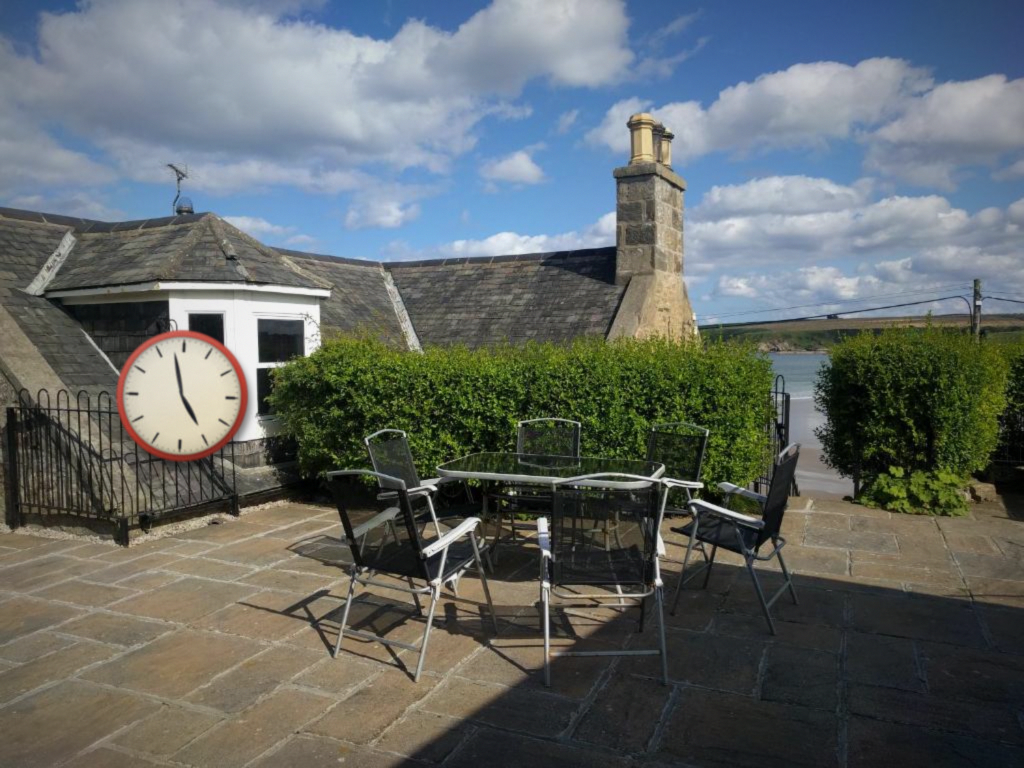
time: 4:58
